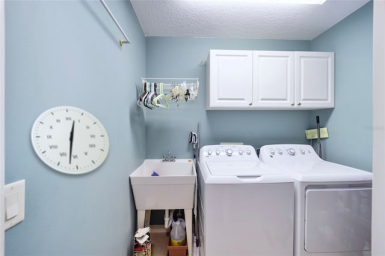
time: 12:32
